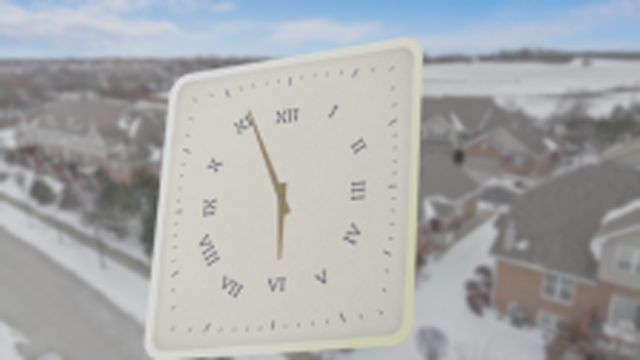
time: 5:56
